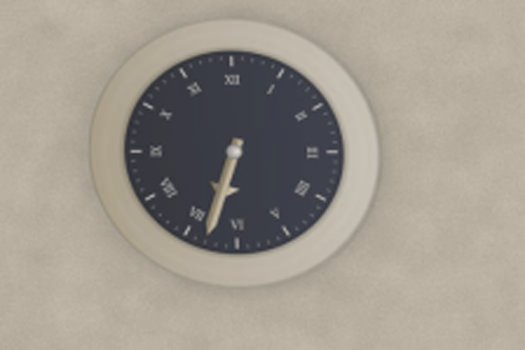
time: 6:33
